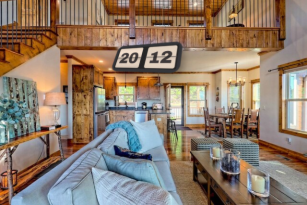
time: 20:12
